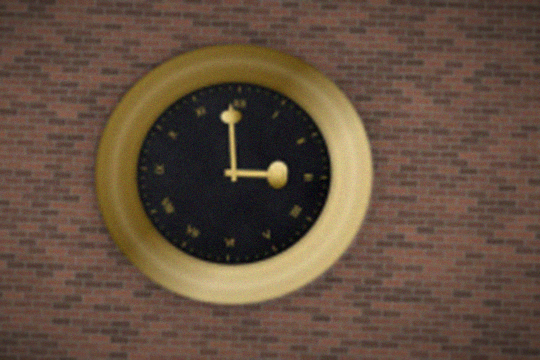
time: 2:59
